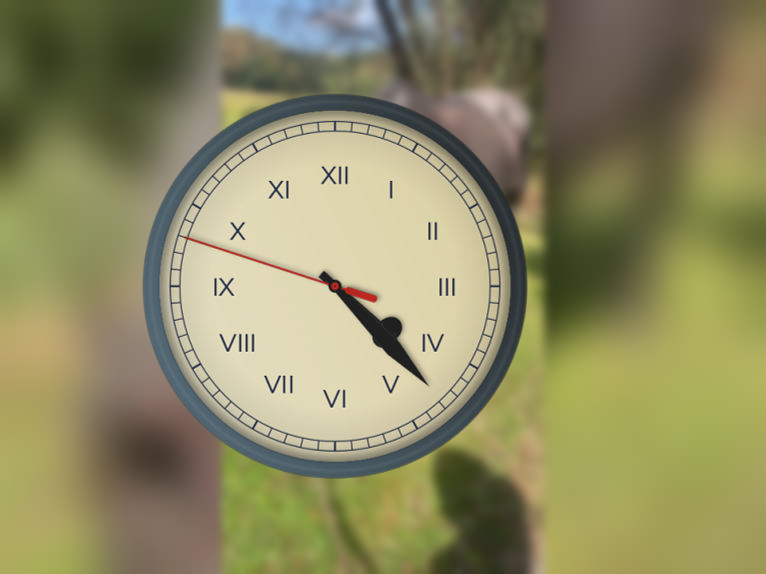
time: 4:22:48
